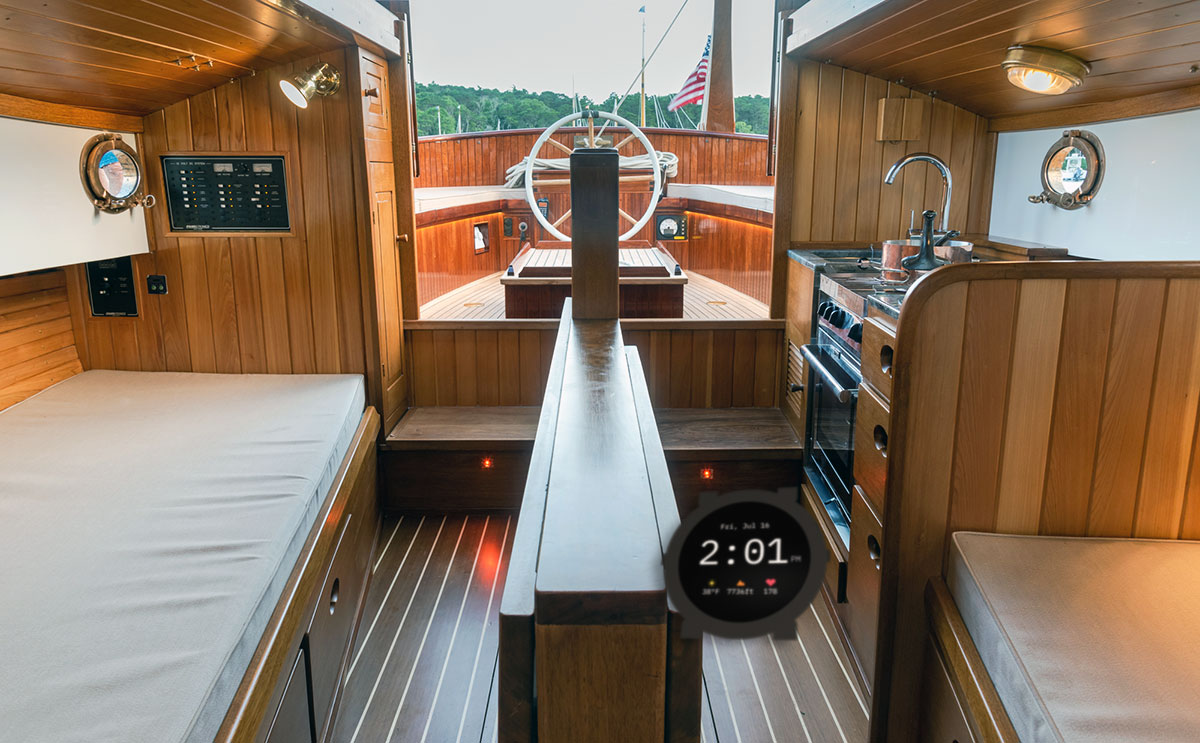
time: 2:01
